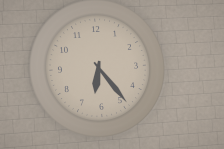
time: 6:24
